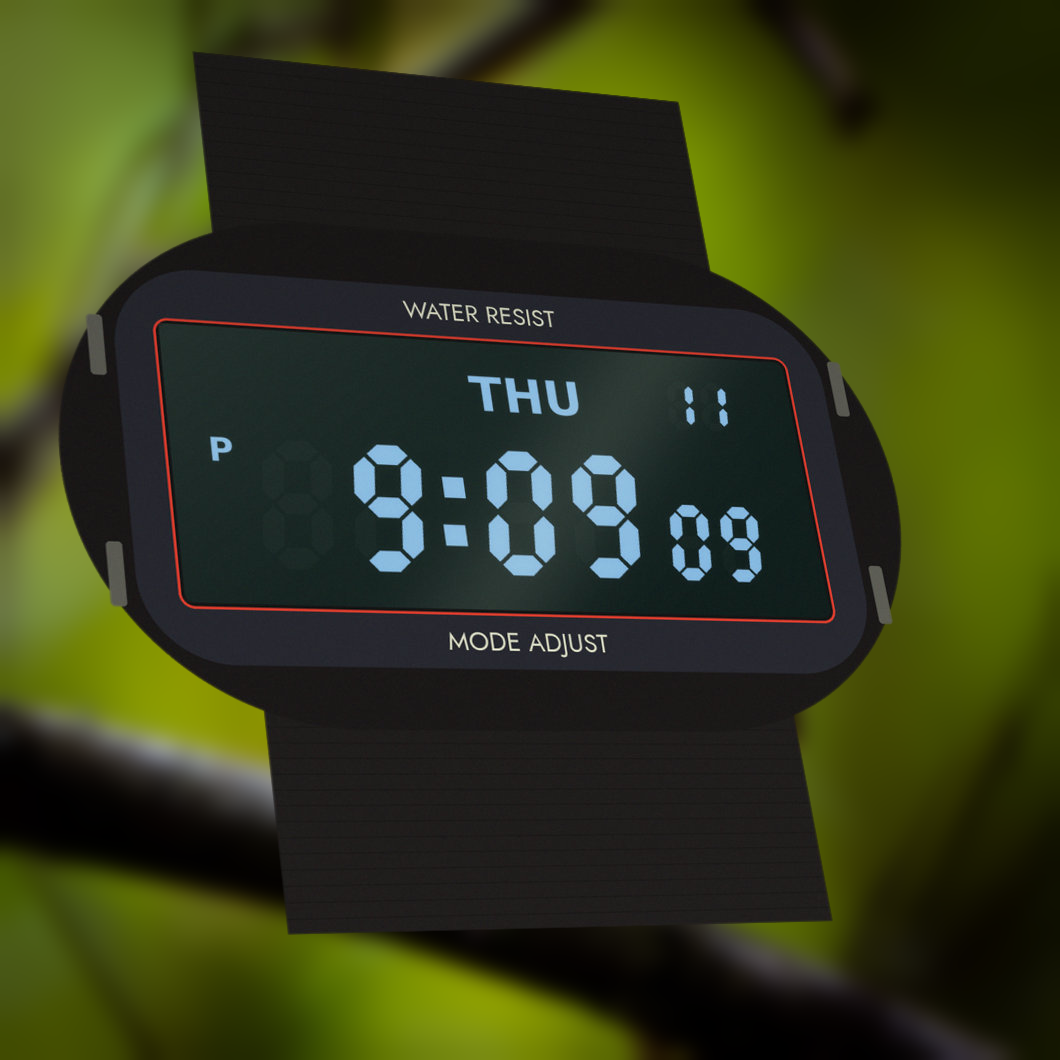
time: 9:09:09
